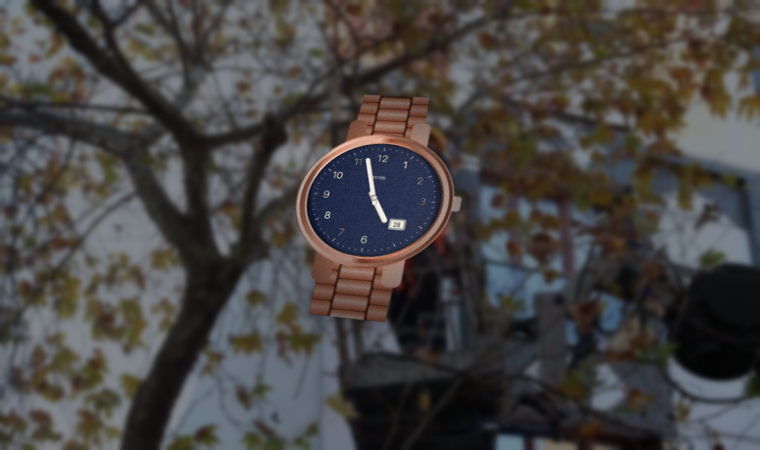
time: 4:57
